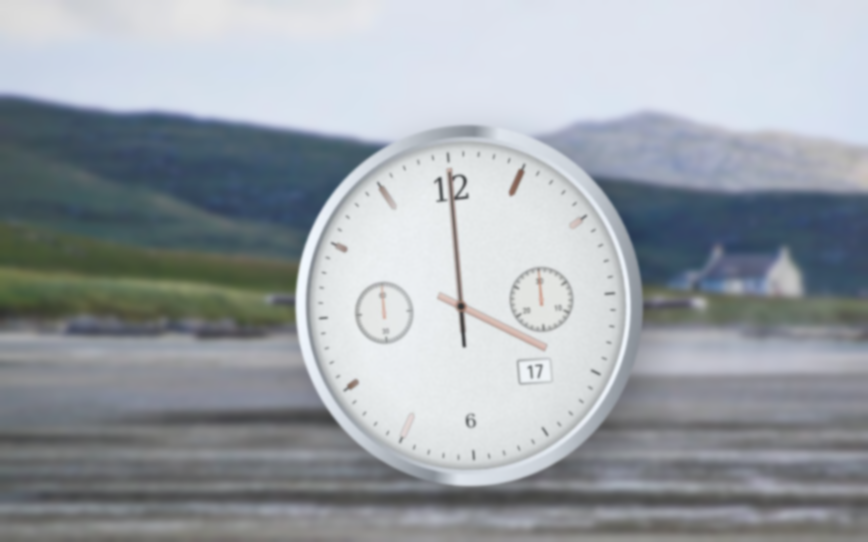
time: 4:00
